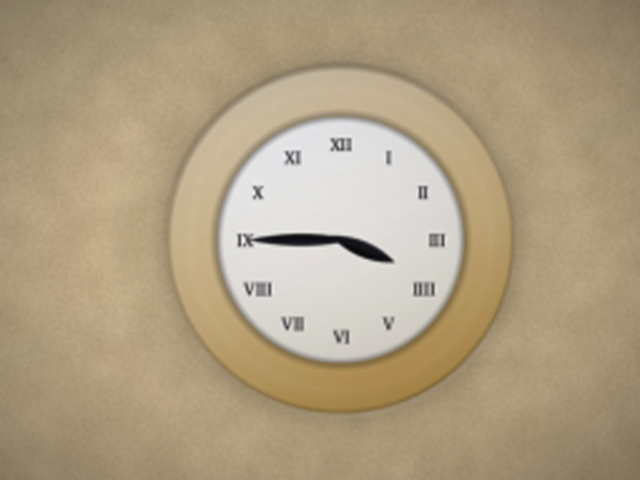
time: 3:45
